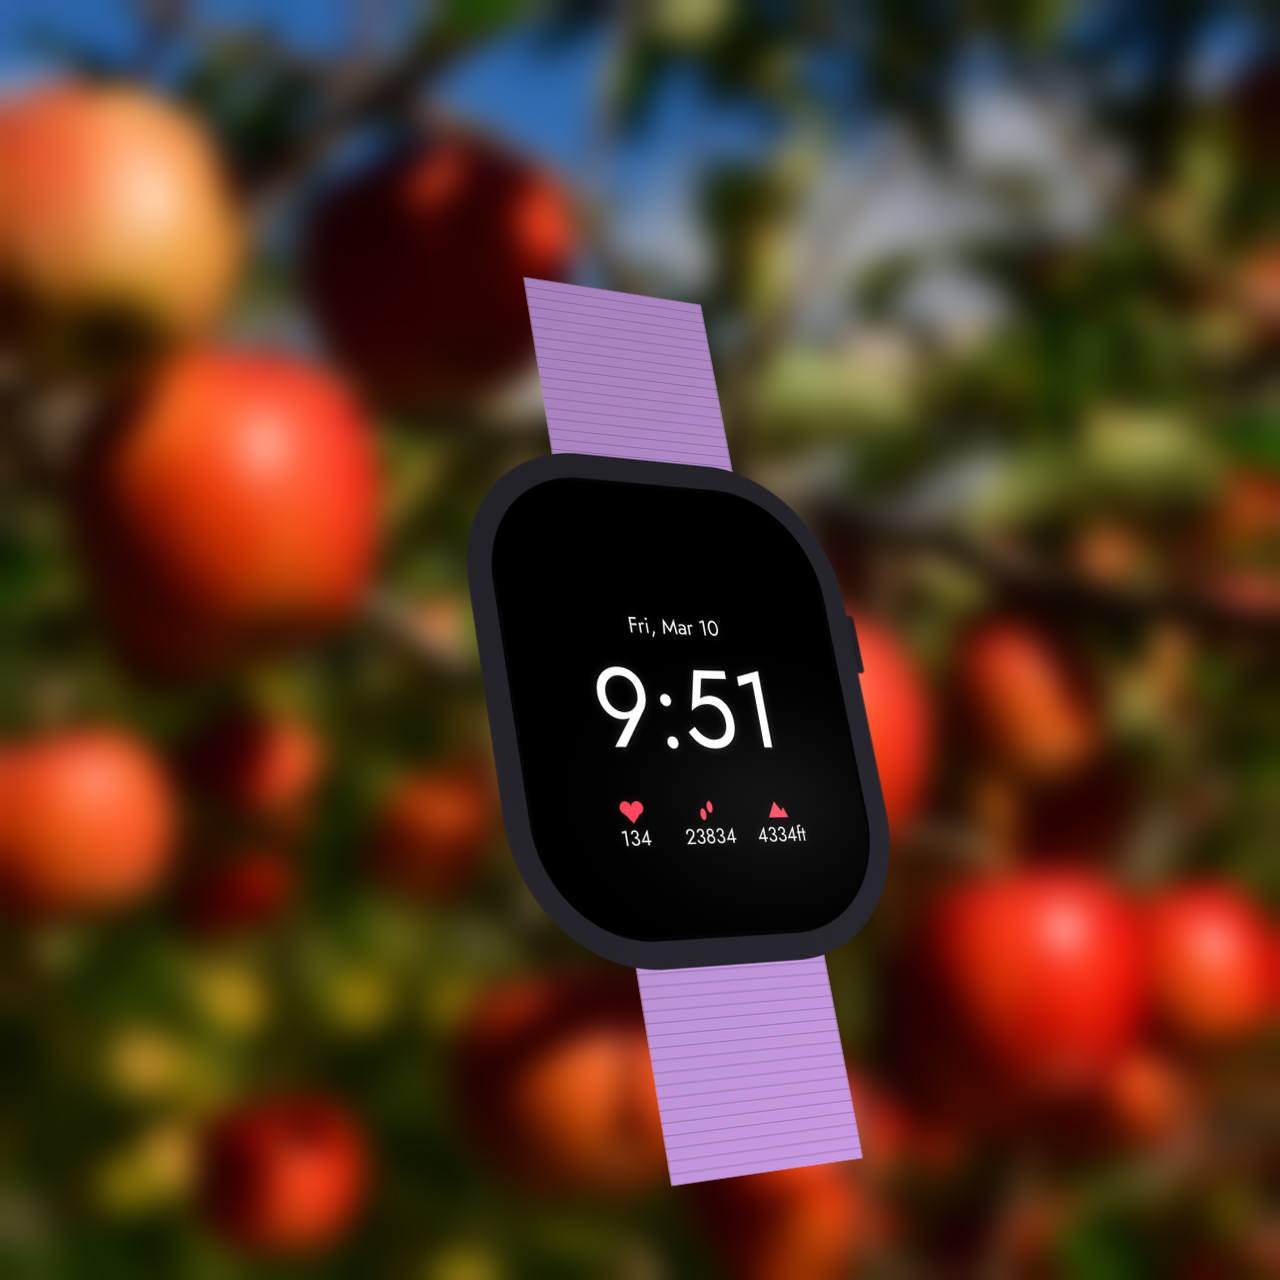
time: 9:51
